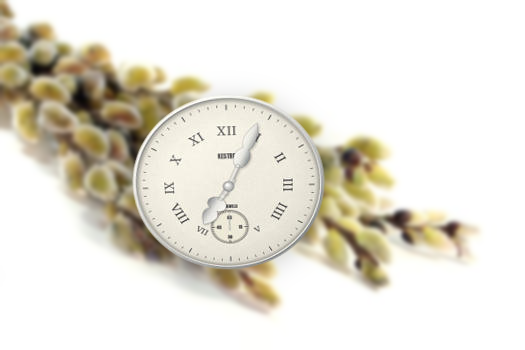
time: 7:04
